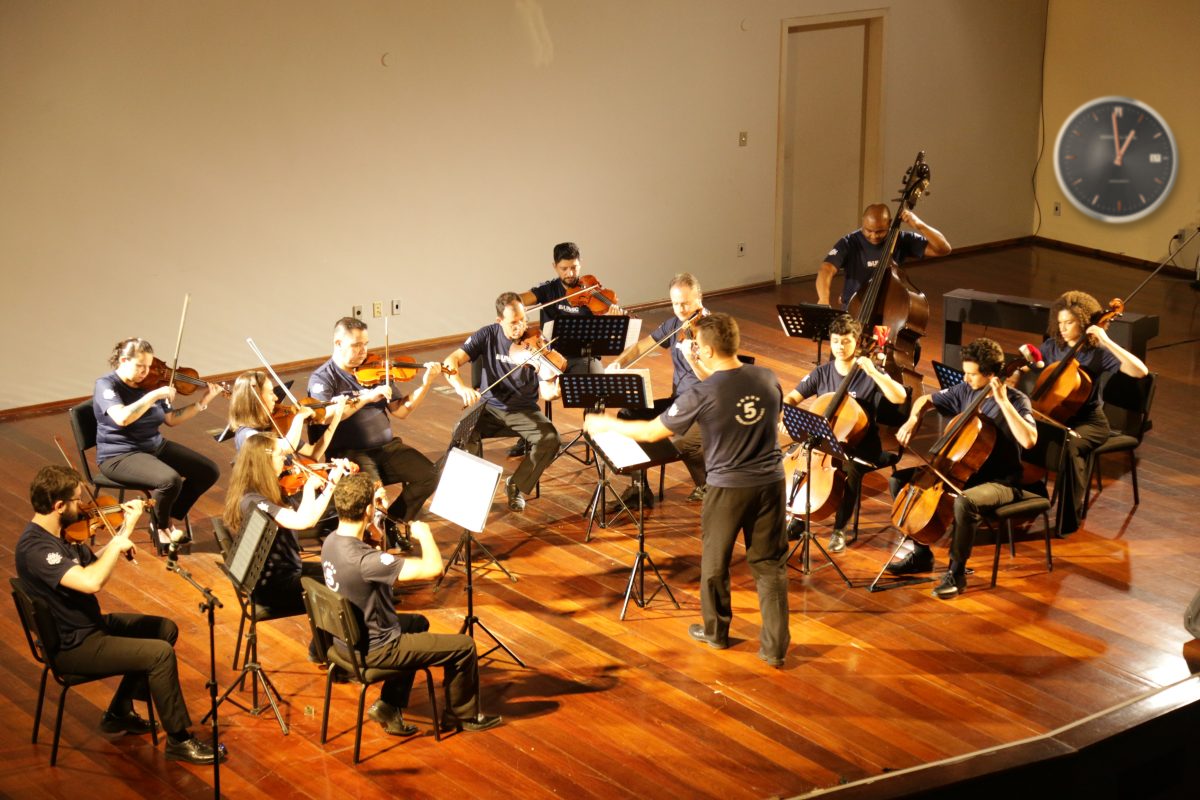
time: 12:59
